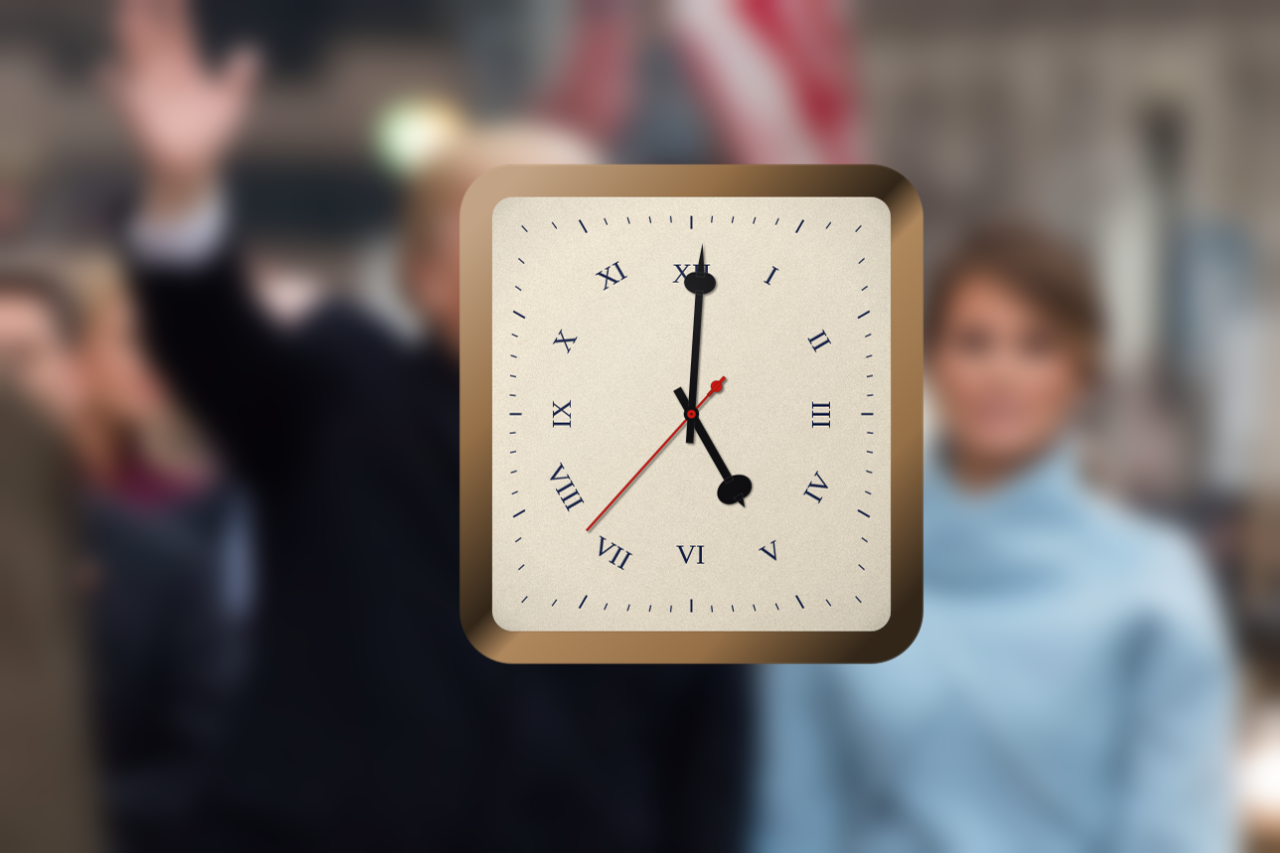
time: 5:00:37
